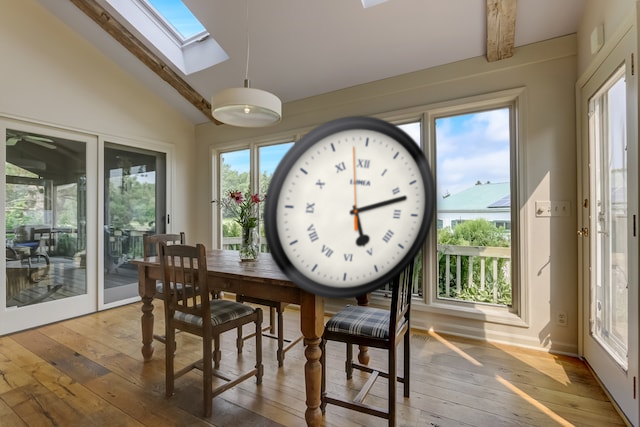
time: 5:11:58
